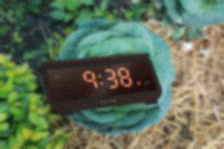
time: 9:38
